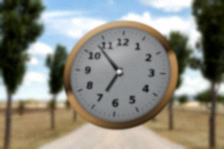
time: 6:53
